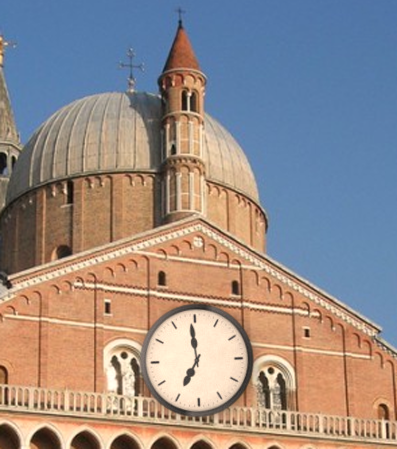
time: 6:59
